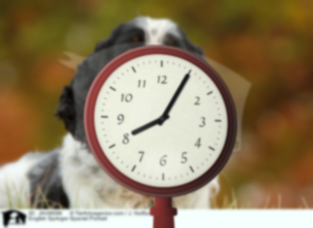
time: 8:05
